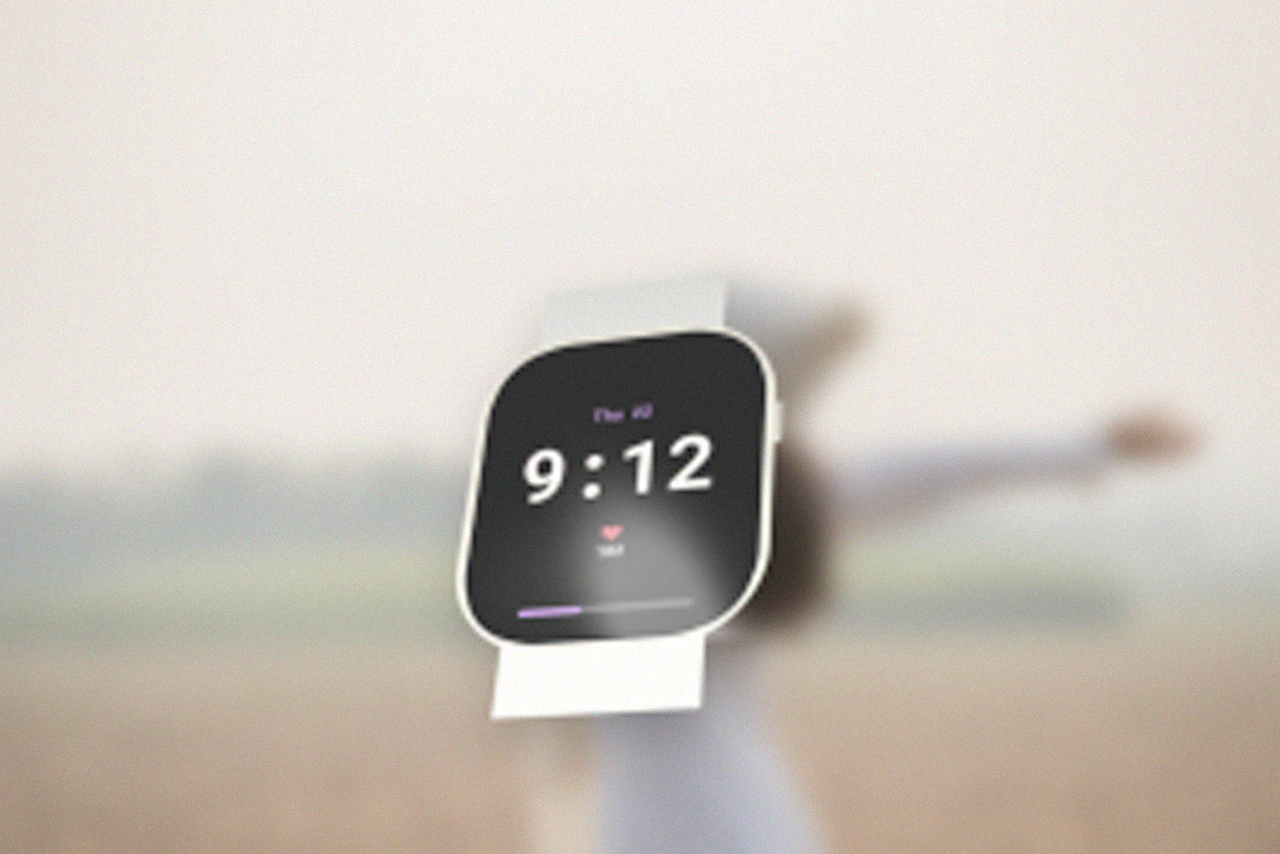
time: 9:12
